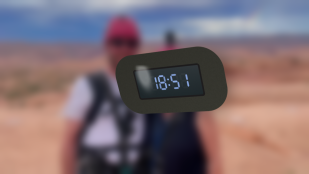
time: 18:51
